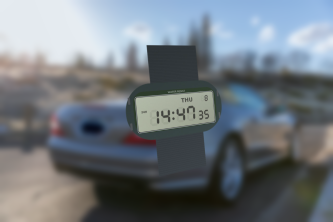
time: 14:47:35
